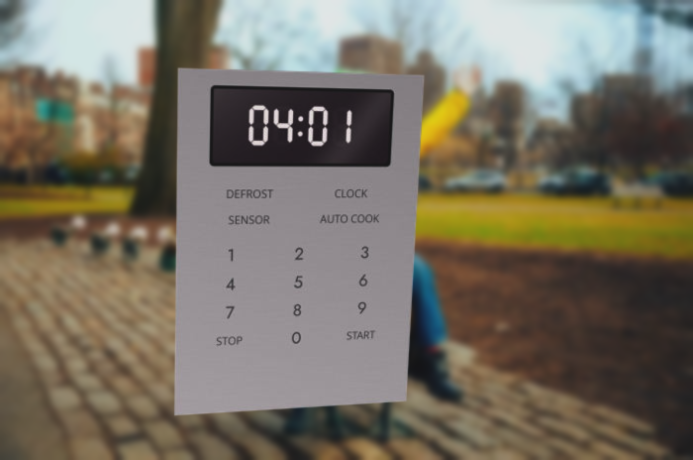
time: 4:01
